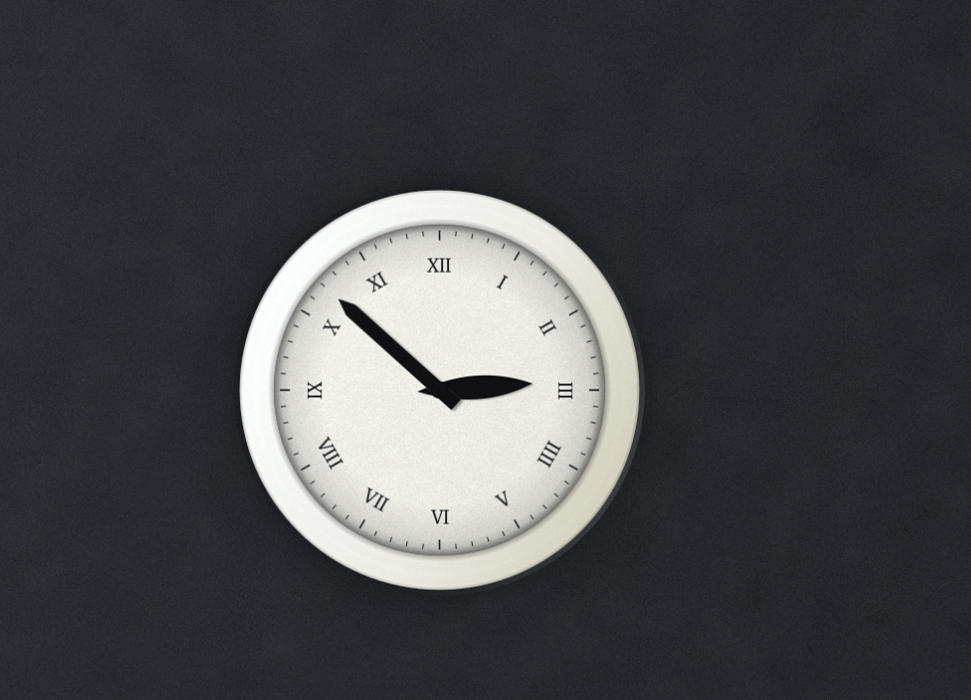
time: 2:52
